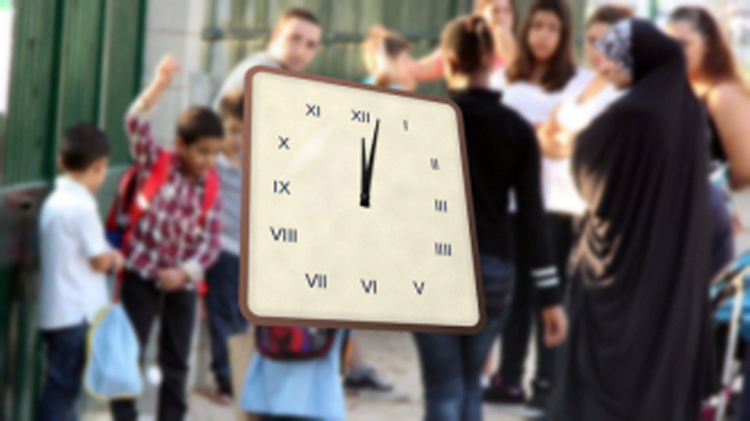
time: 12:02
